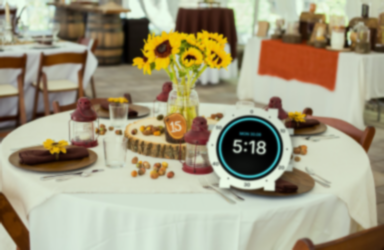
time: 5:18
